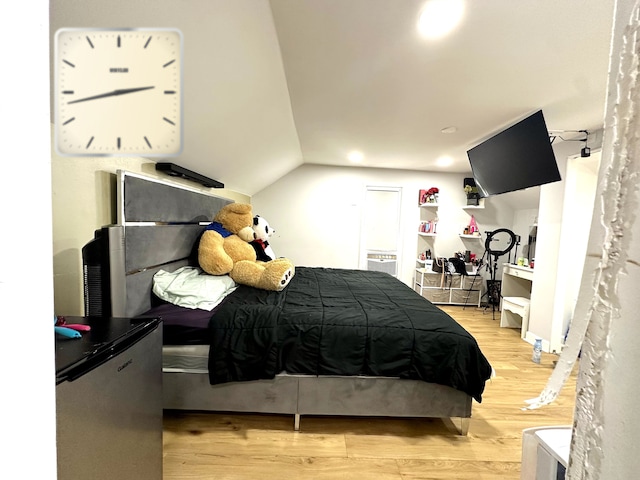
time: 2:43
